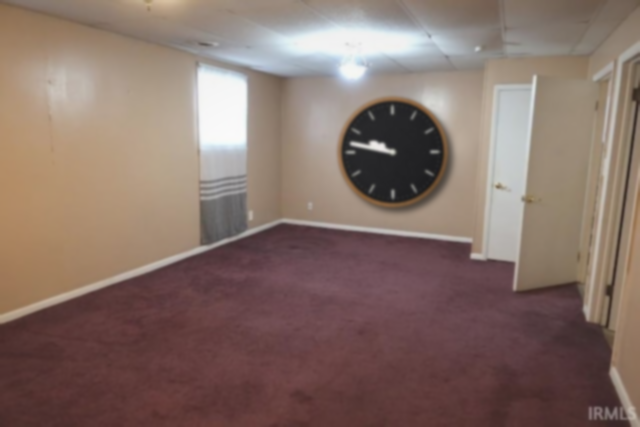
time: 9:47
